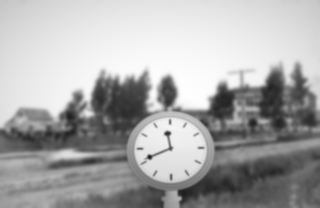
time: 11:41
